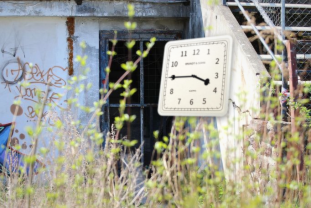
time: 3:45
